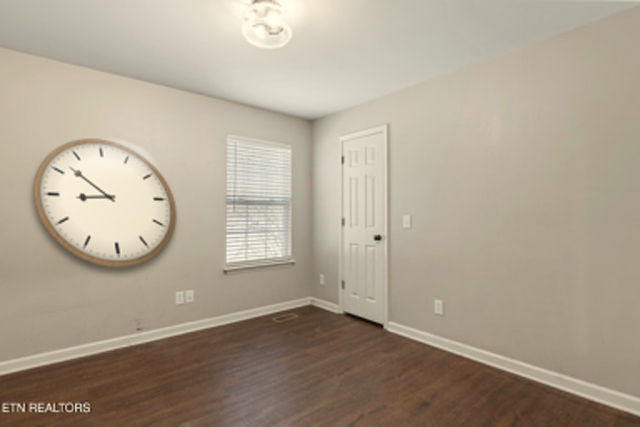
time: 8:52
